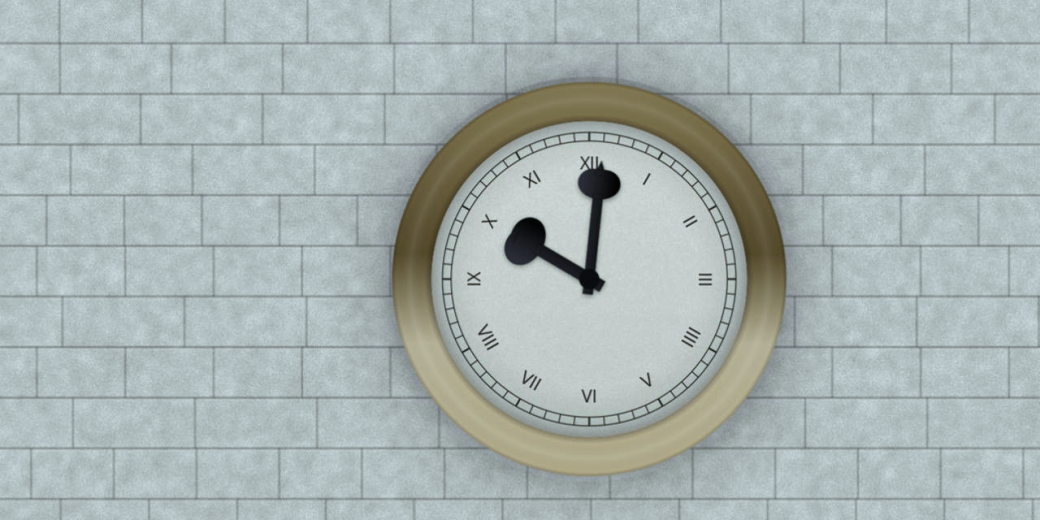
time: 10:01
